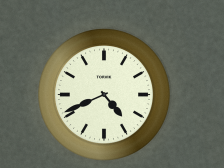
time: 4:41
